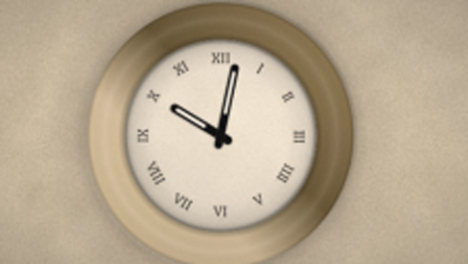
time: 10:02
